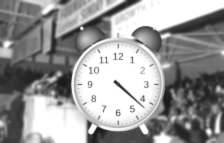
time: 4:22
